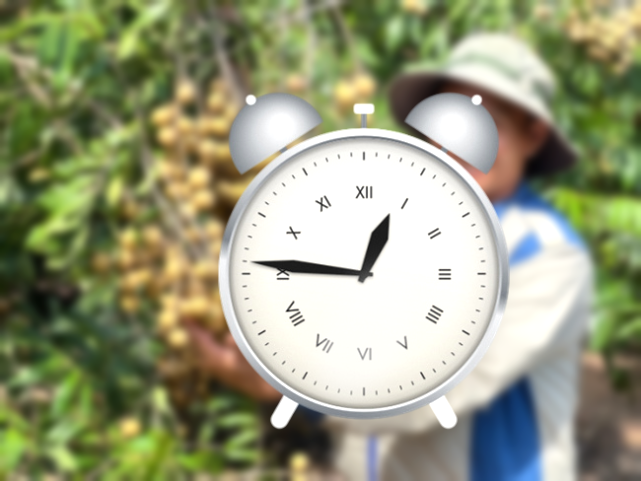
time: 12:46
